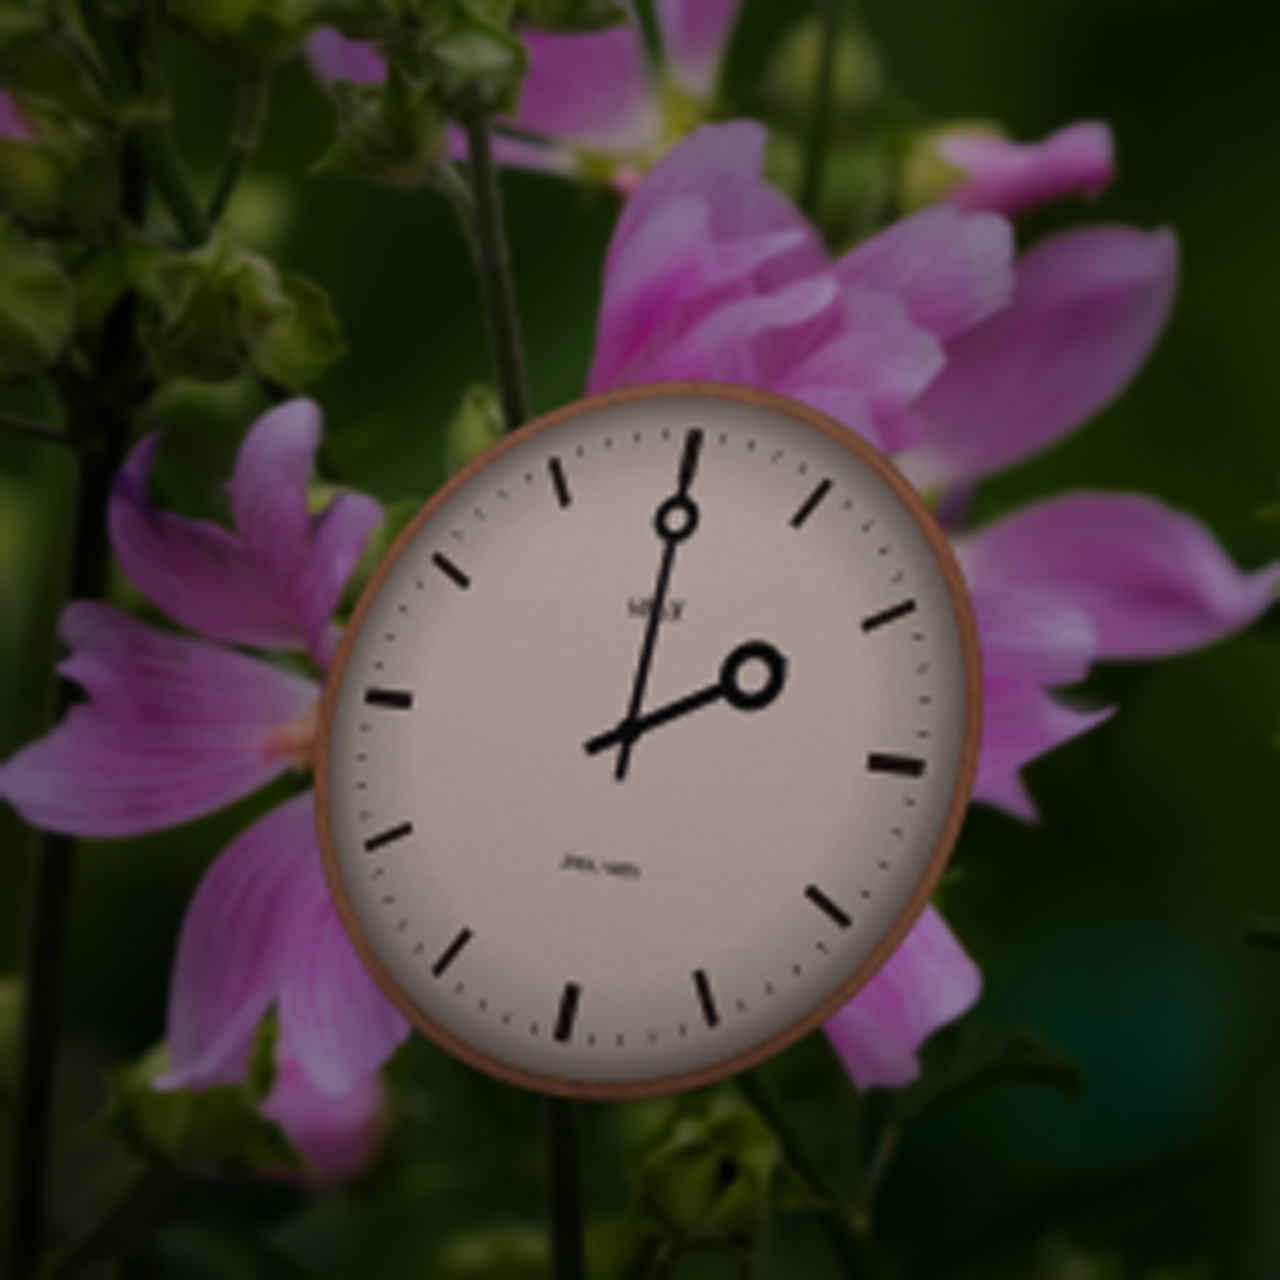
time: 2:00
